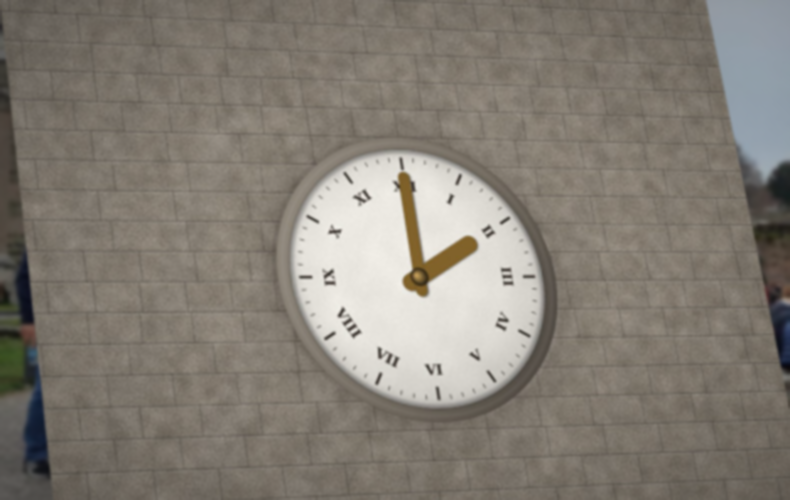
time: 2:00
